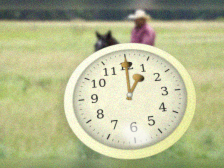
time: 1:00
